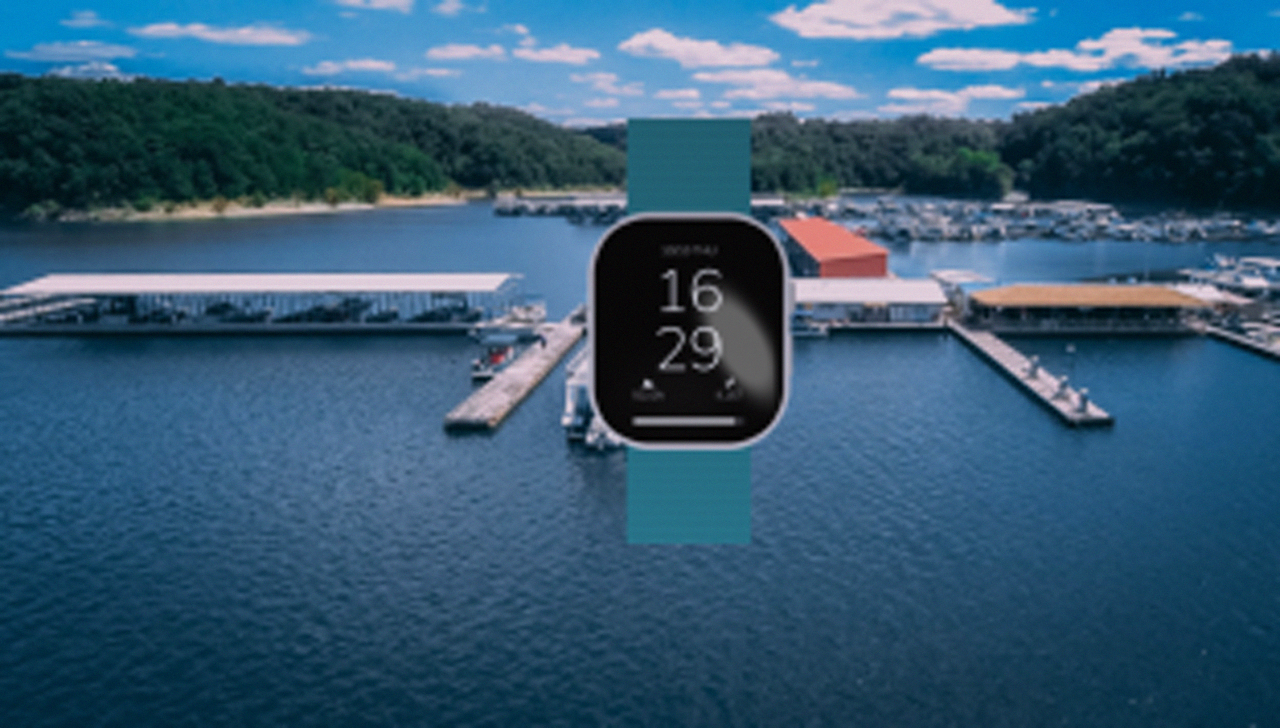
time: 16:29
